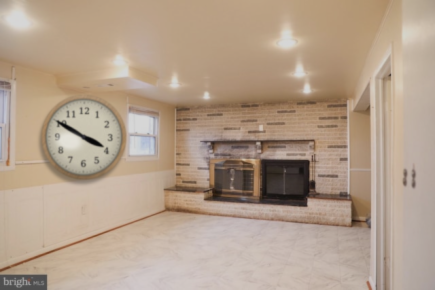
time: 3:50
